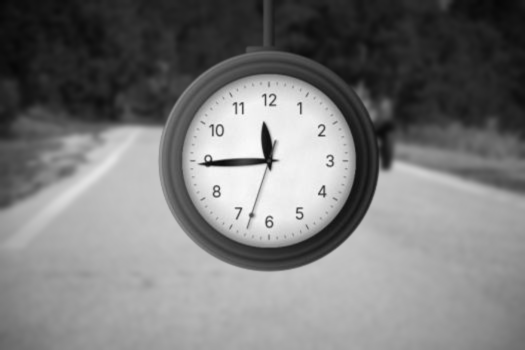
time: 11:44:33
